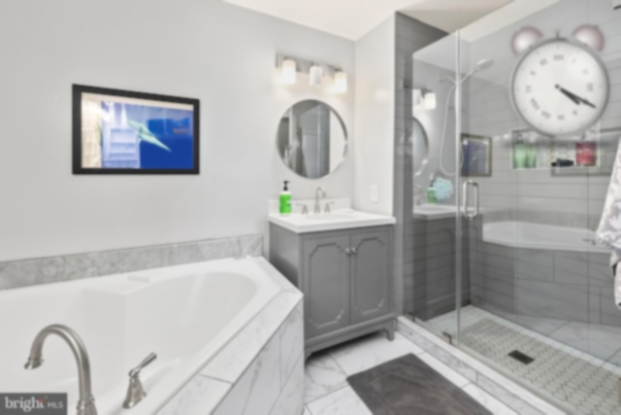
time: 4:20
